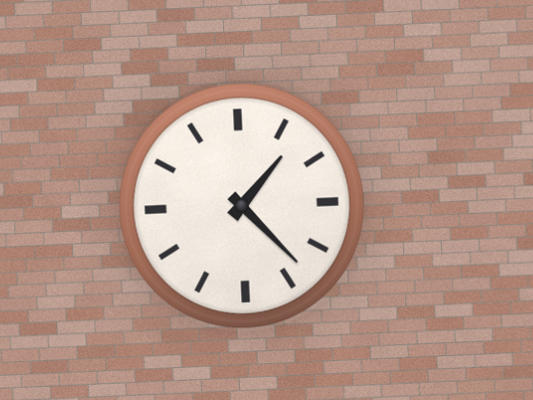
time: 1:23
